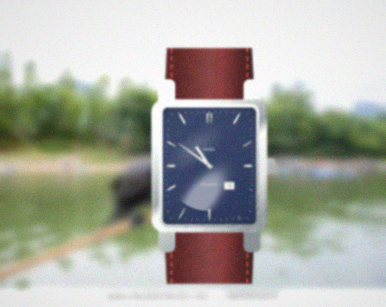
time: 10:51
